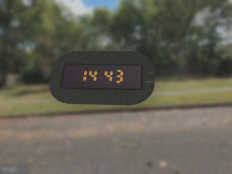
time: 14:43
